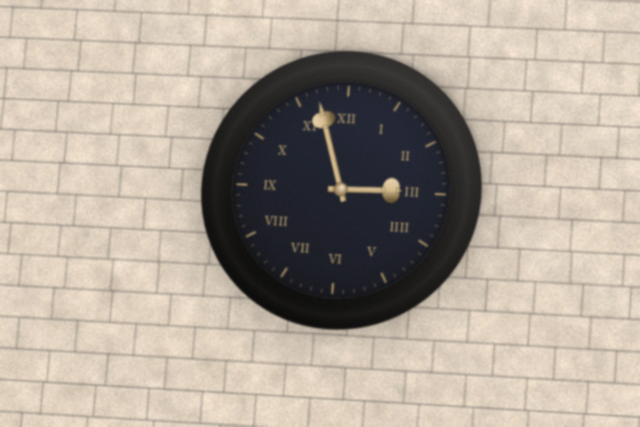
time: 2:57
